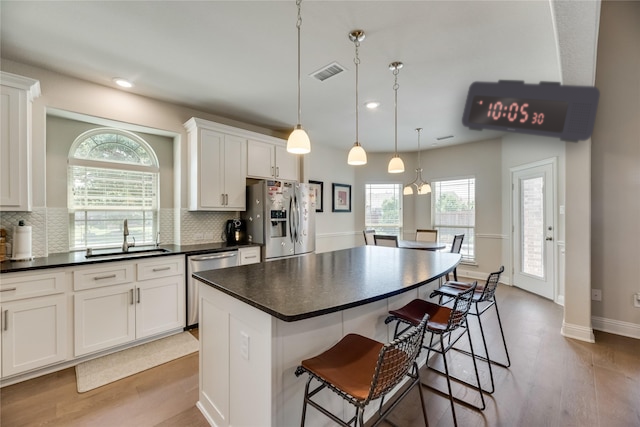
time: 10:05:30
